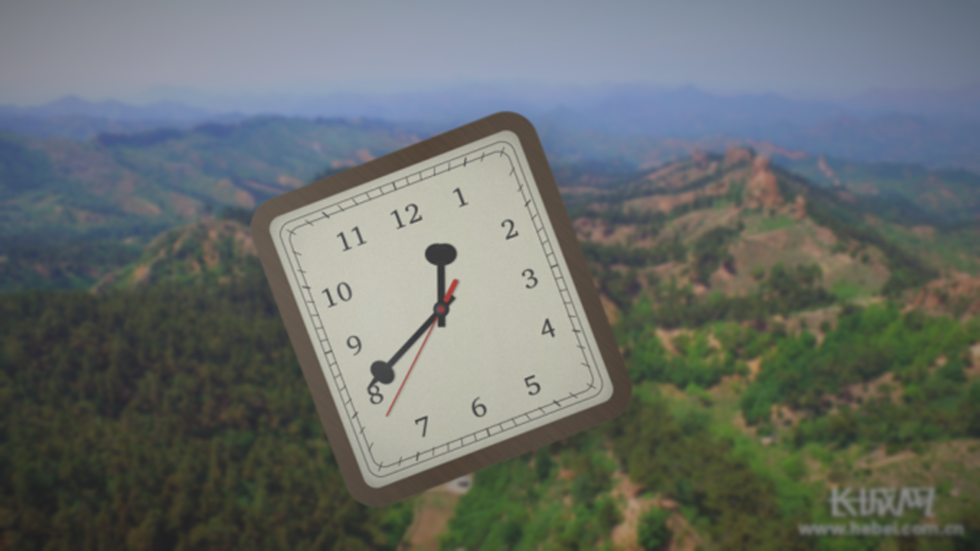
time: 12:40:38
